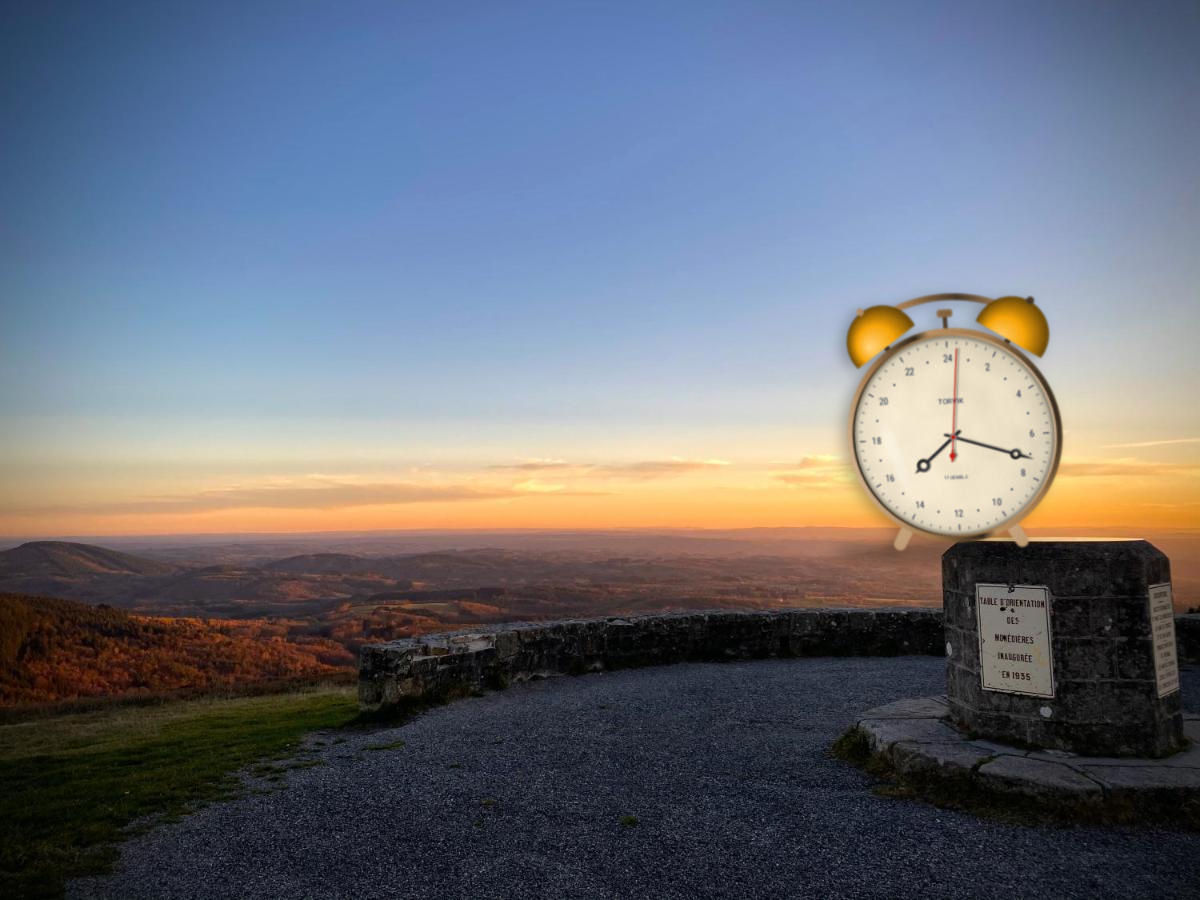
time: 15:18:01
